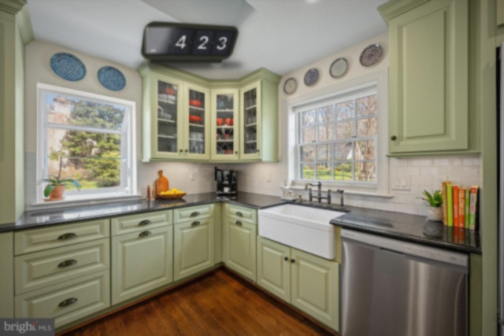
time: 4:23
